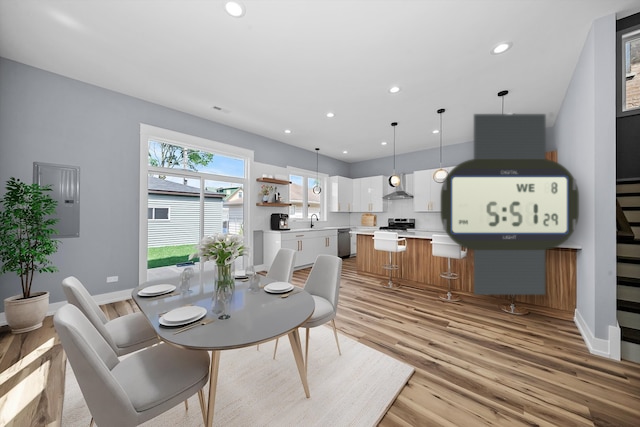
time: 5:51:29
